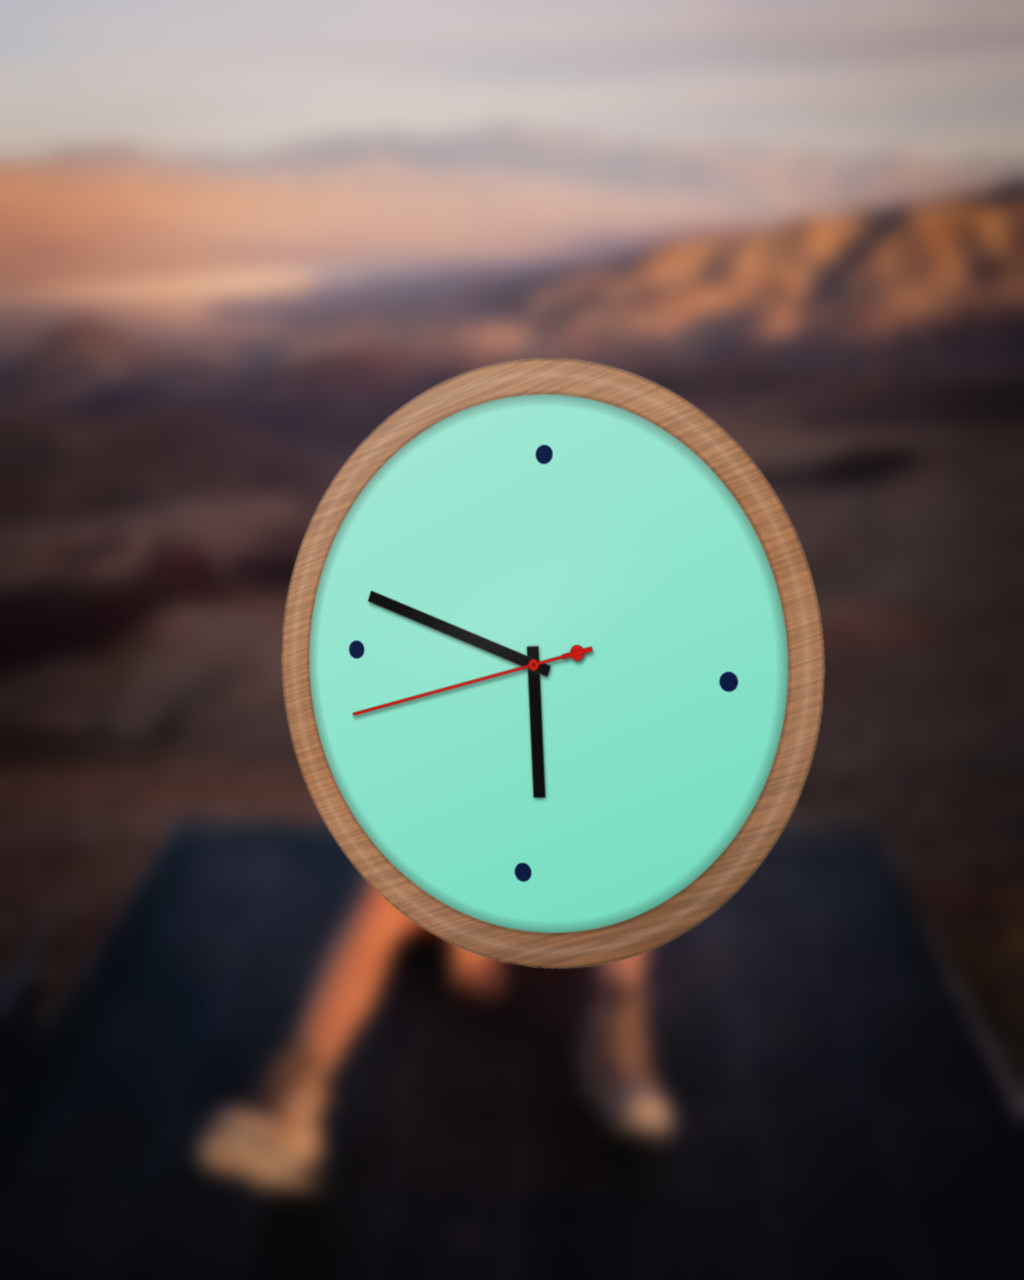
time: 5:47:42
